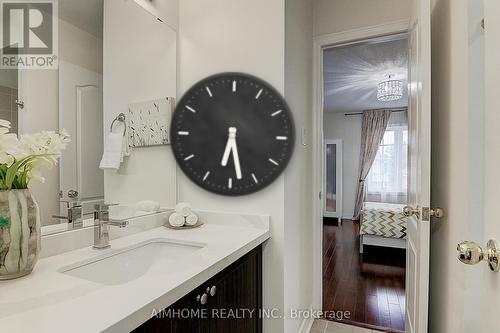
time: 6:28
